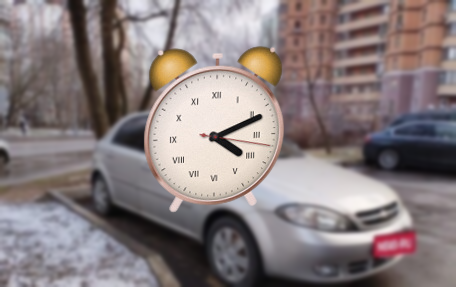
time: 4:11:17
